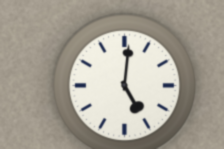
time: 5:01
